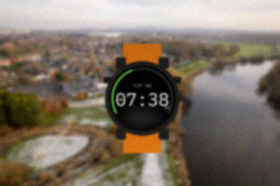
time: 7:38
